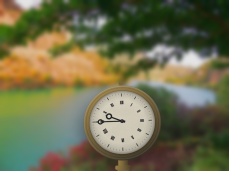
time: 9:45
